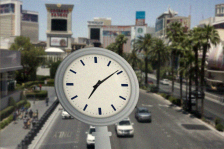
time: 7:09
